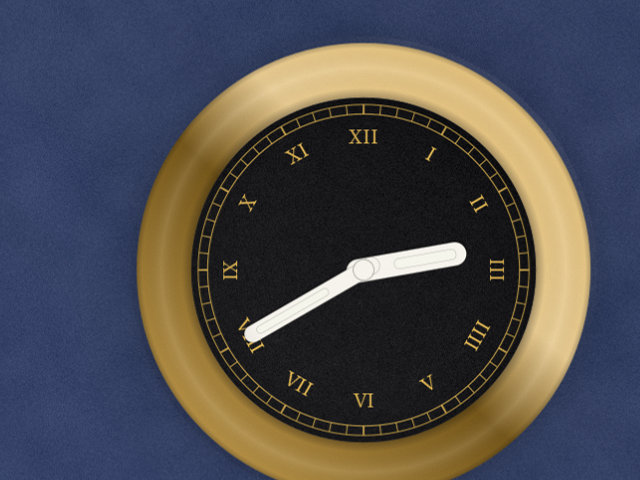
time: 2:40
